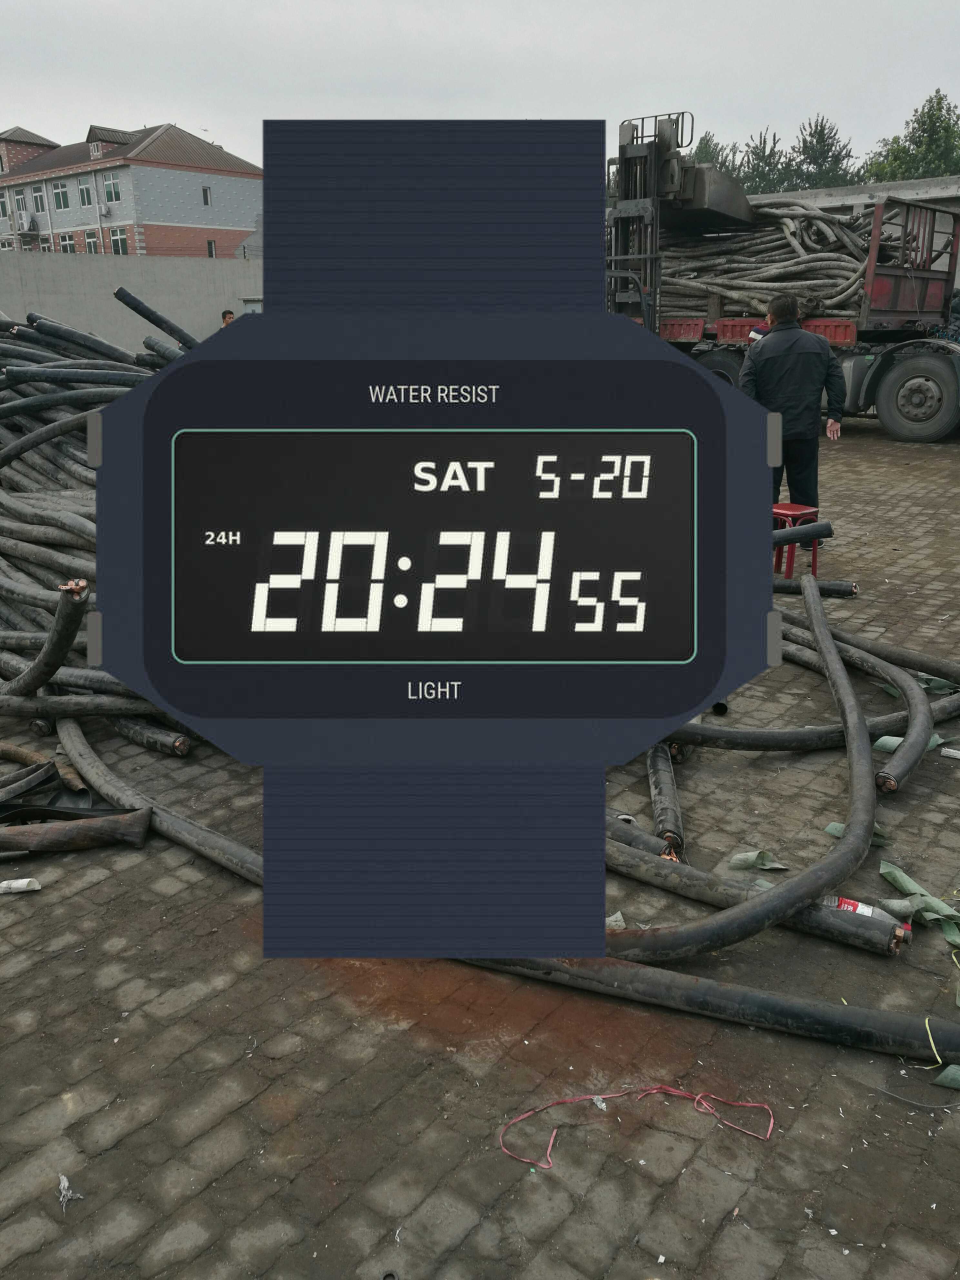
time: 20:24:55
